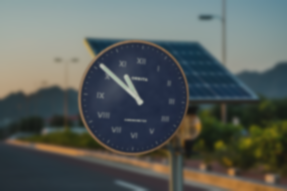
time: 10:51
